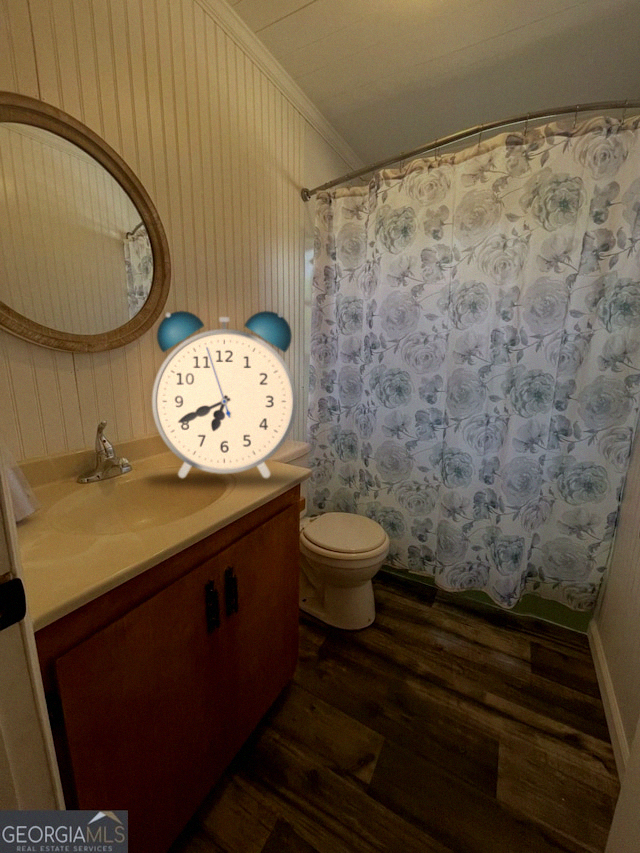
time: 6:40:57
